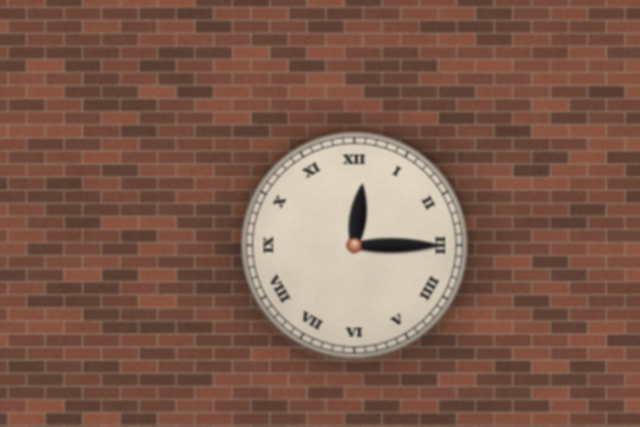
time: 12:15
